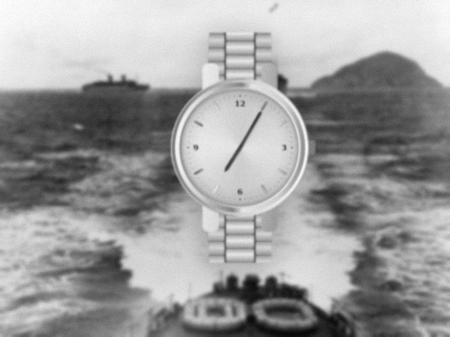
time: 7:05
